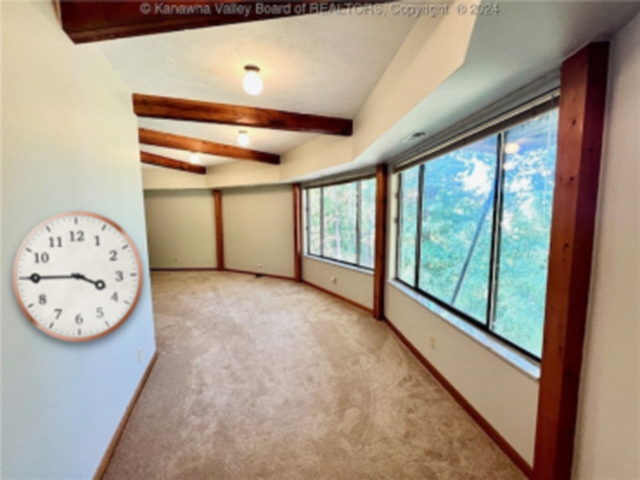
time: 3:45
